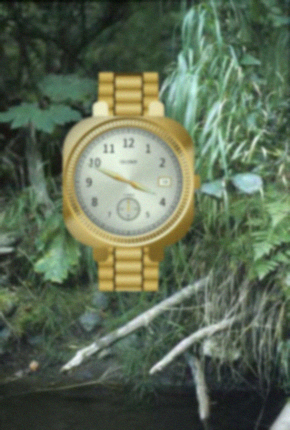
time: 3:49
